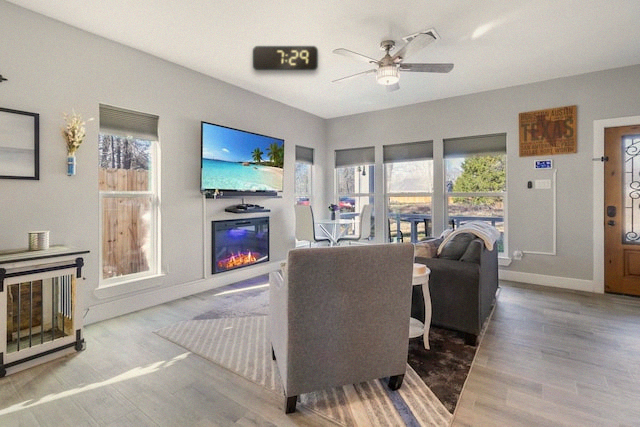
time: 7:29
